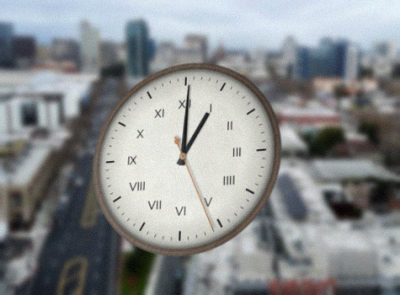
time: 1:00:26
